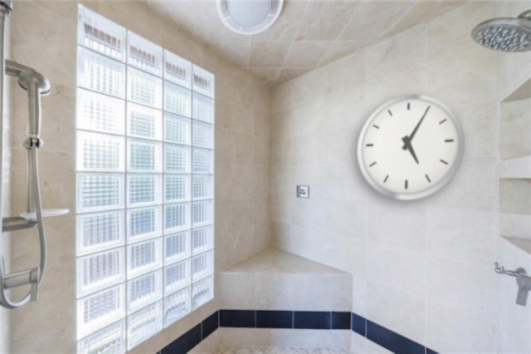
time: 5:05
